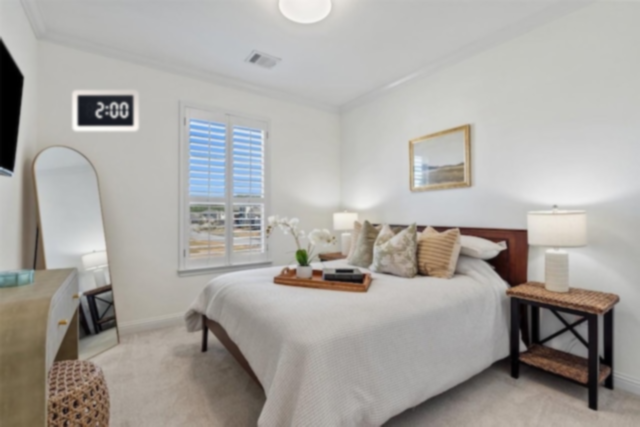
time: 2:00
